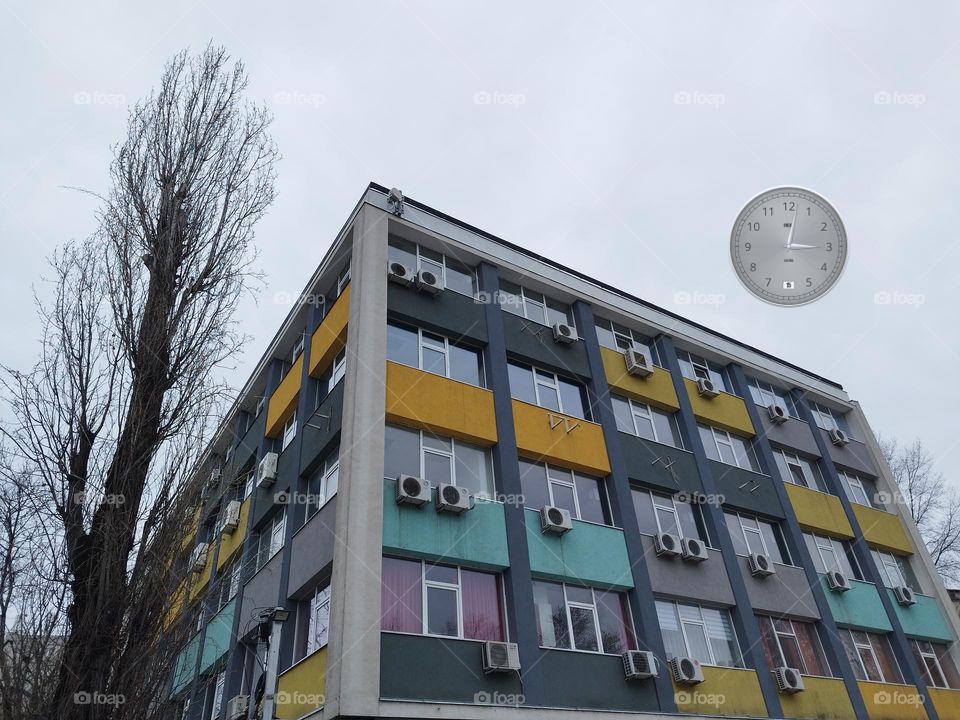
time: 3:02
